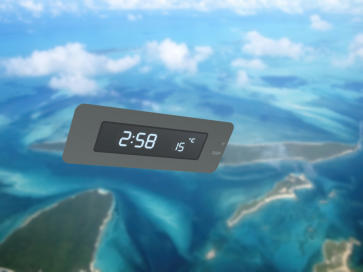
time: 2:58
